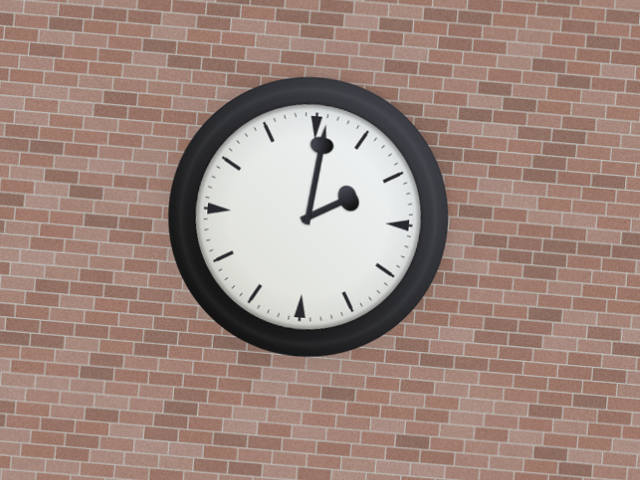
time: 2:01
